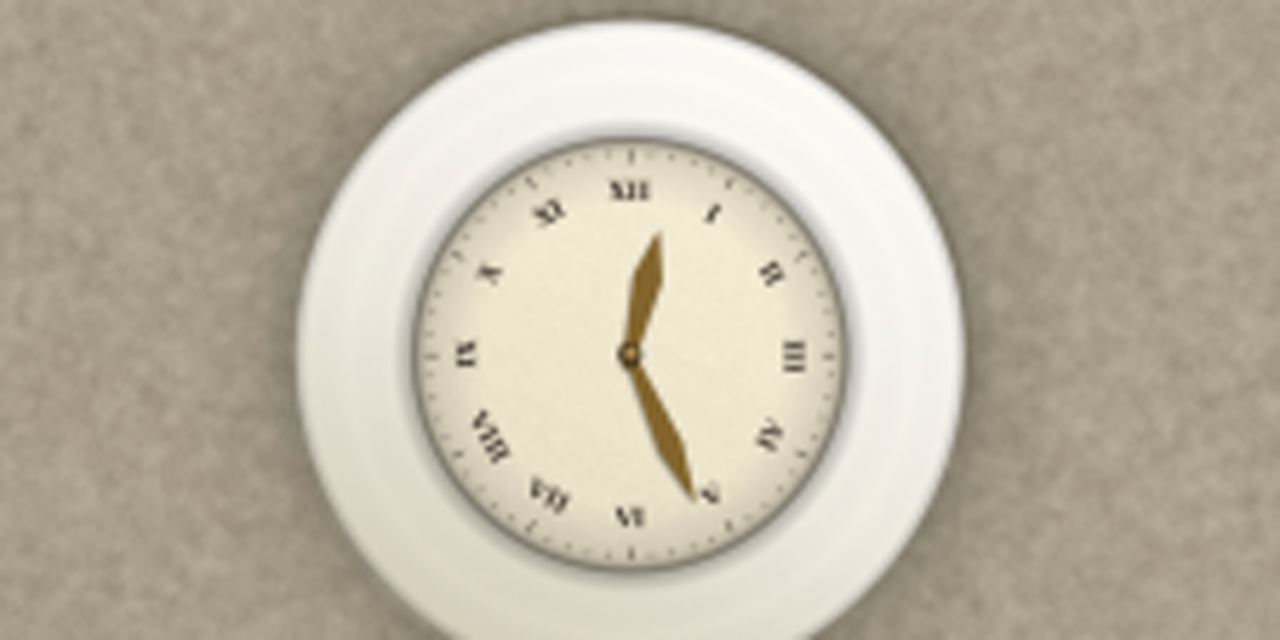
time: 12:26
